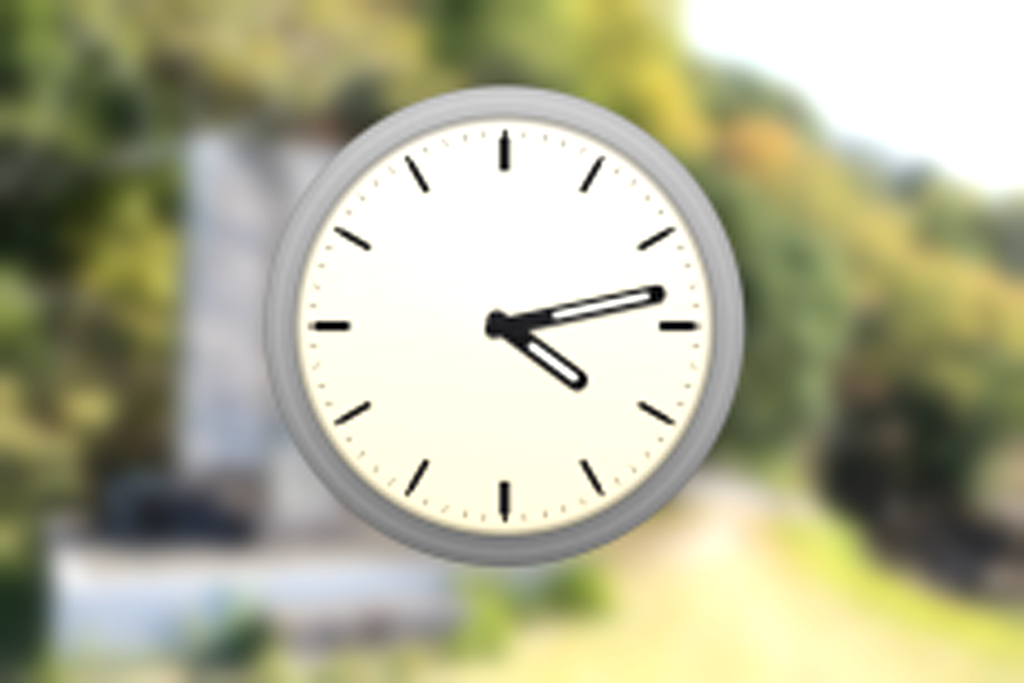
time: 4:13
